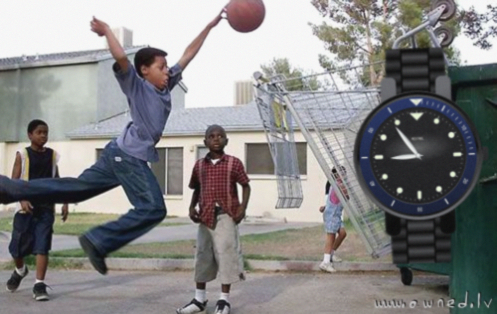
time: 8:54
